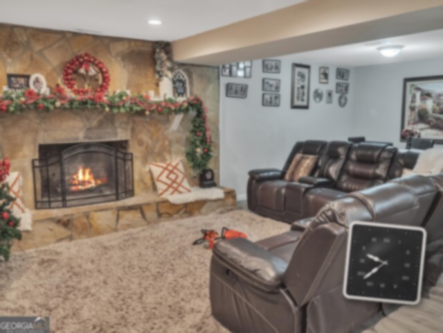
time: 9:38
